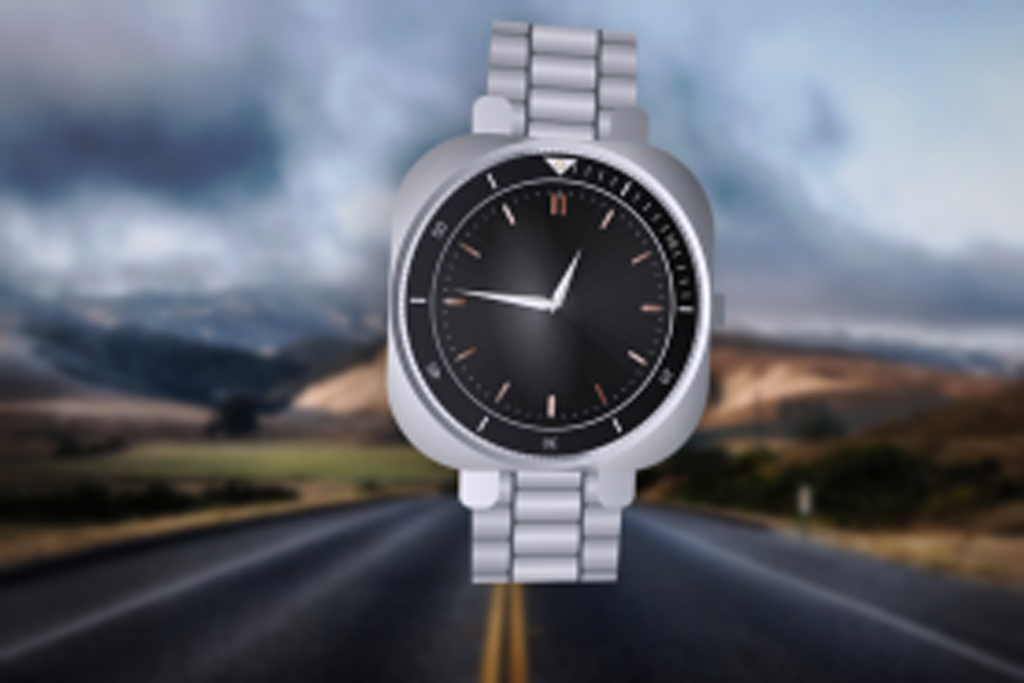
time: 12:46
